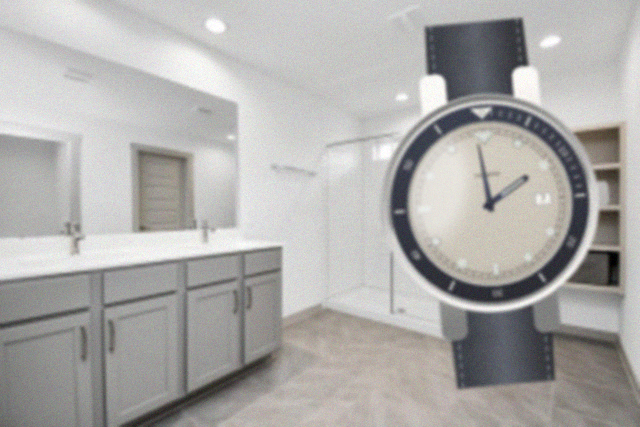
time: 1:59
